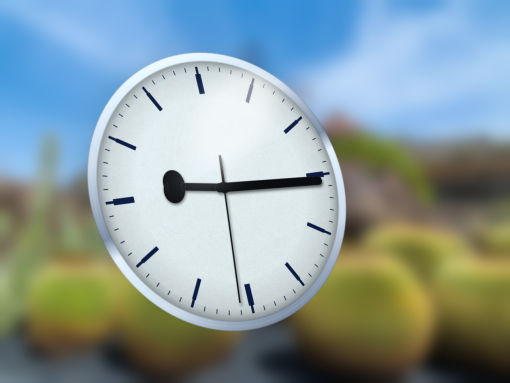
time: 9:15:31
